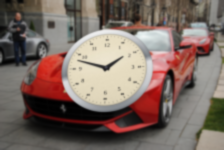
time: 1:48
